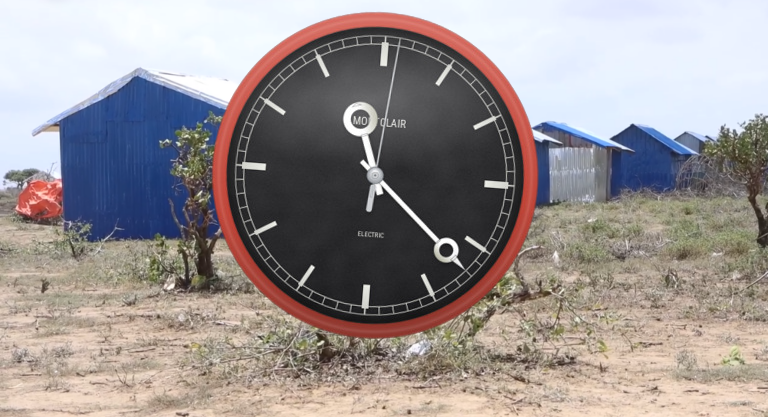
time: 11:22:01
